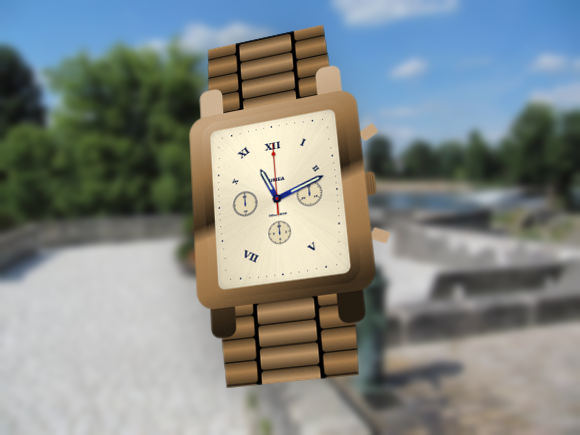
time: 11:12
